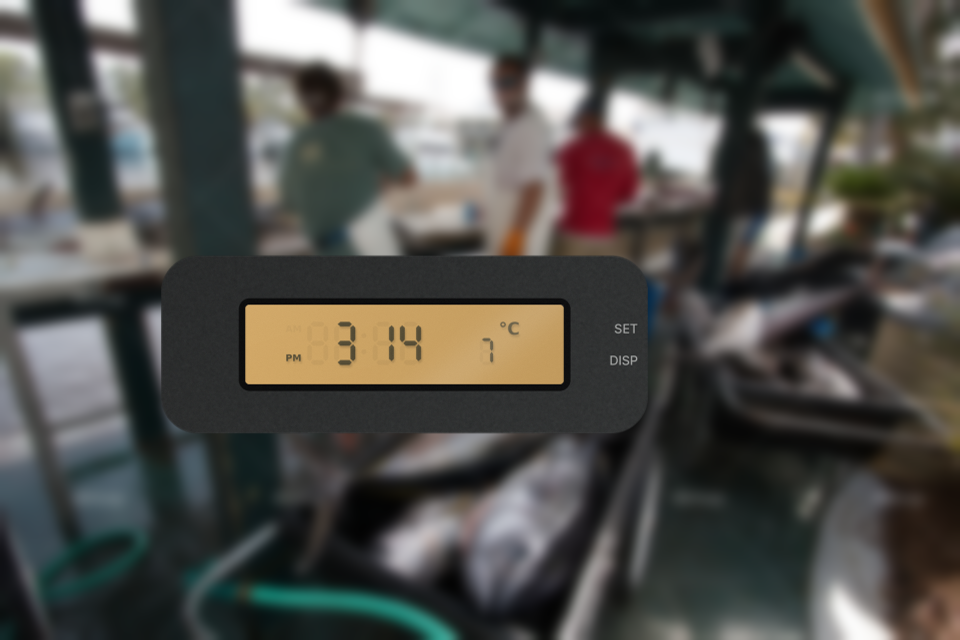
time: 3:14
